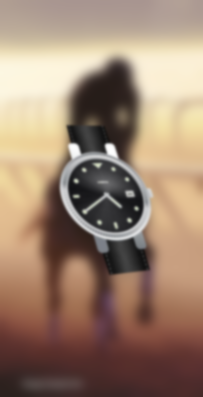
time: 4:40
